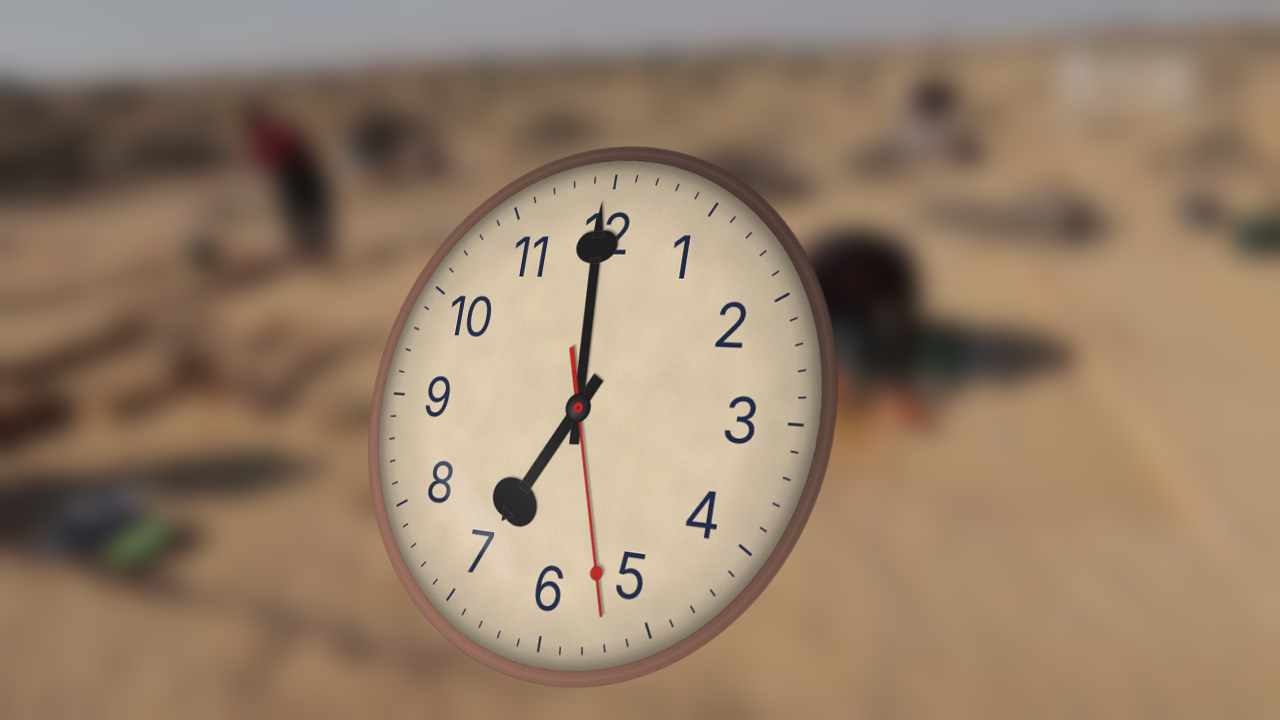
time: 6:59:27
